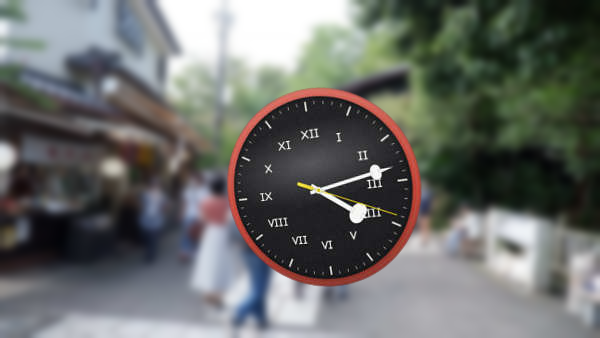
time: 4:13:19
